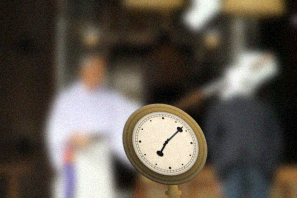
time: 7:08
